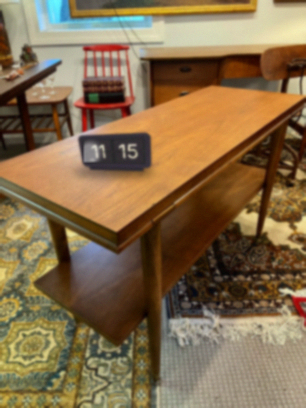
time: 11:15
